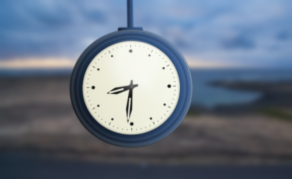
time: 8:31
